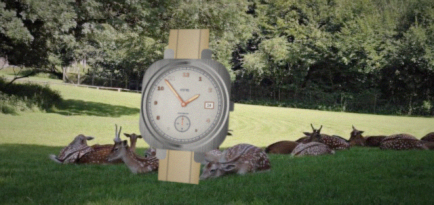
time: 1:53
